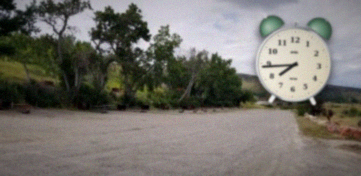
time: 7:44
